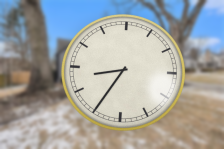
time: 8:35
